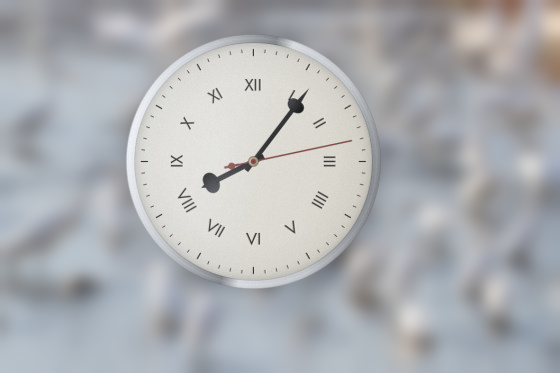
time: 8:06:13
